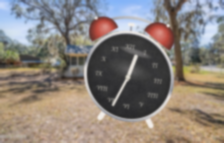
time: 12:34
